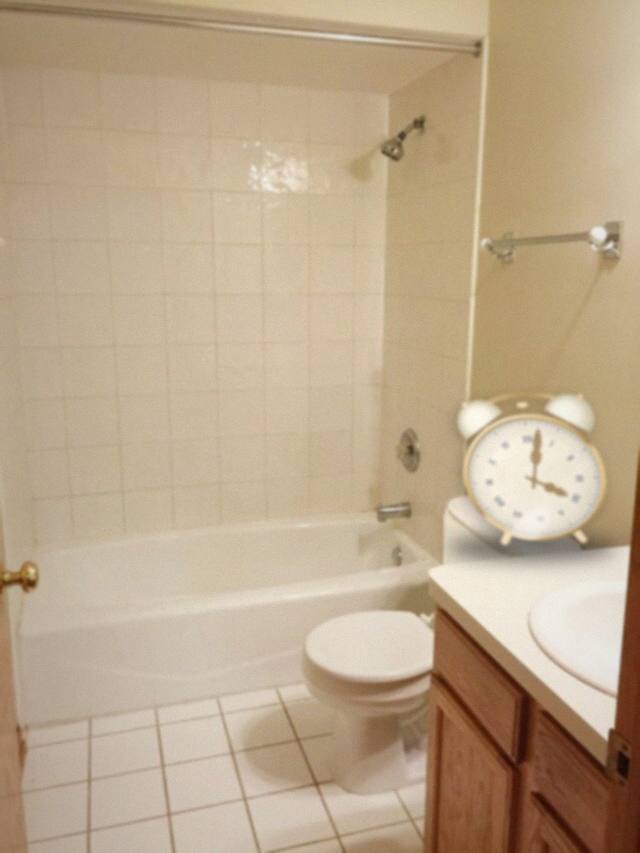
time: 4:02
